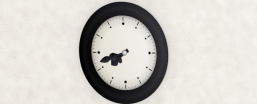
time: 7:42
